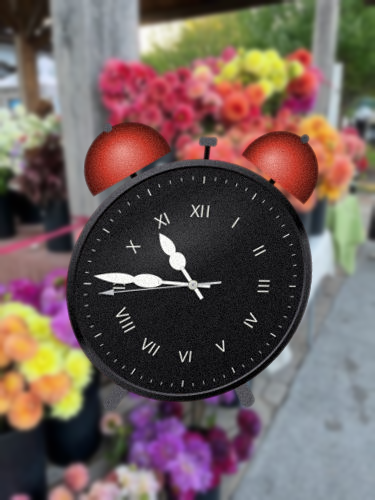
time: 10:45:44
